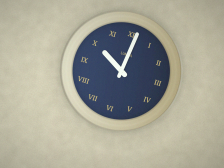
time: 10:01
